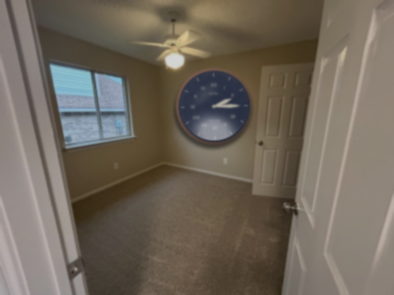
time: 2:15
